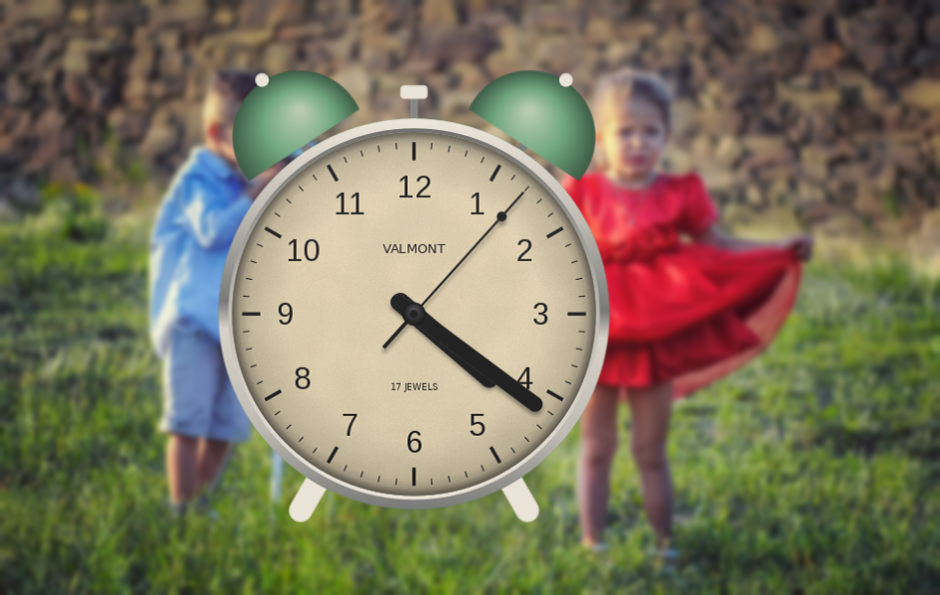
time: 4:21:07
